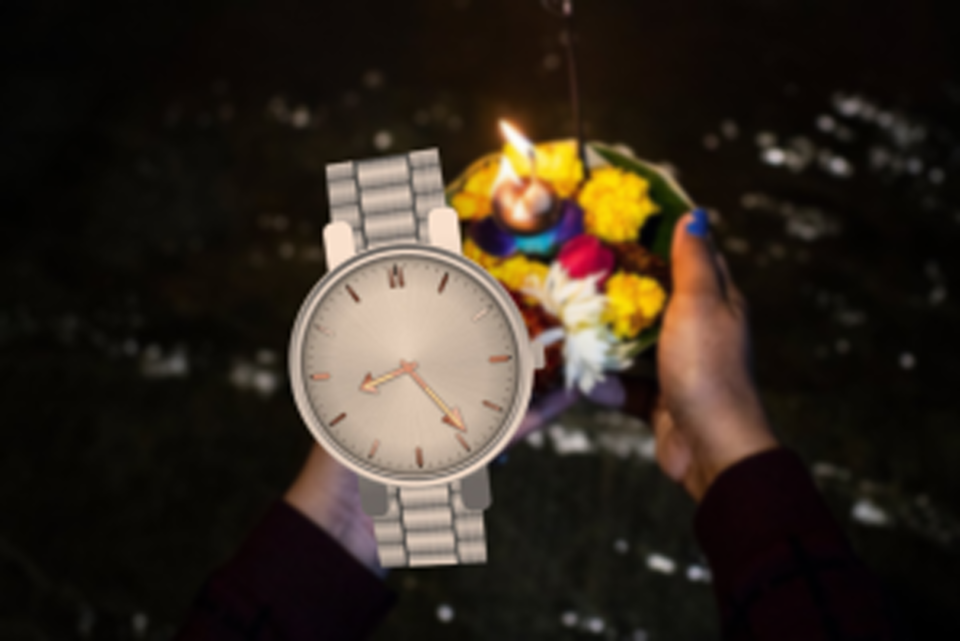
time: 8:24
